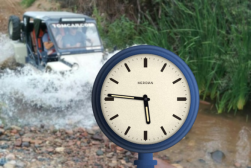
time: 5:46
